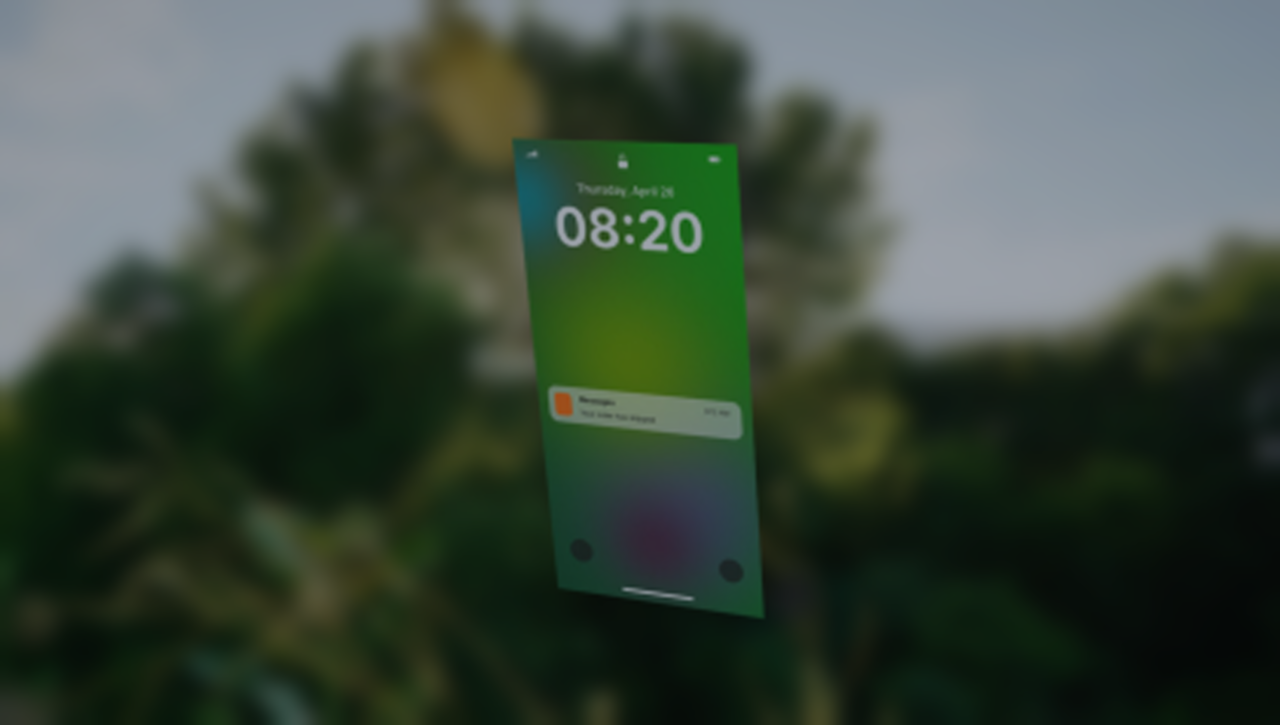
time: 8:20
